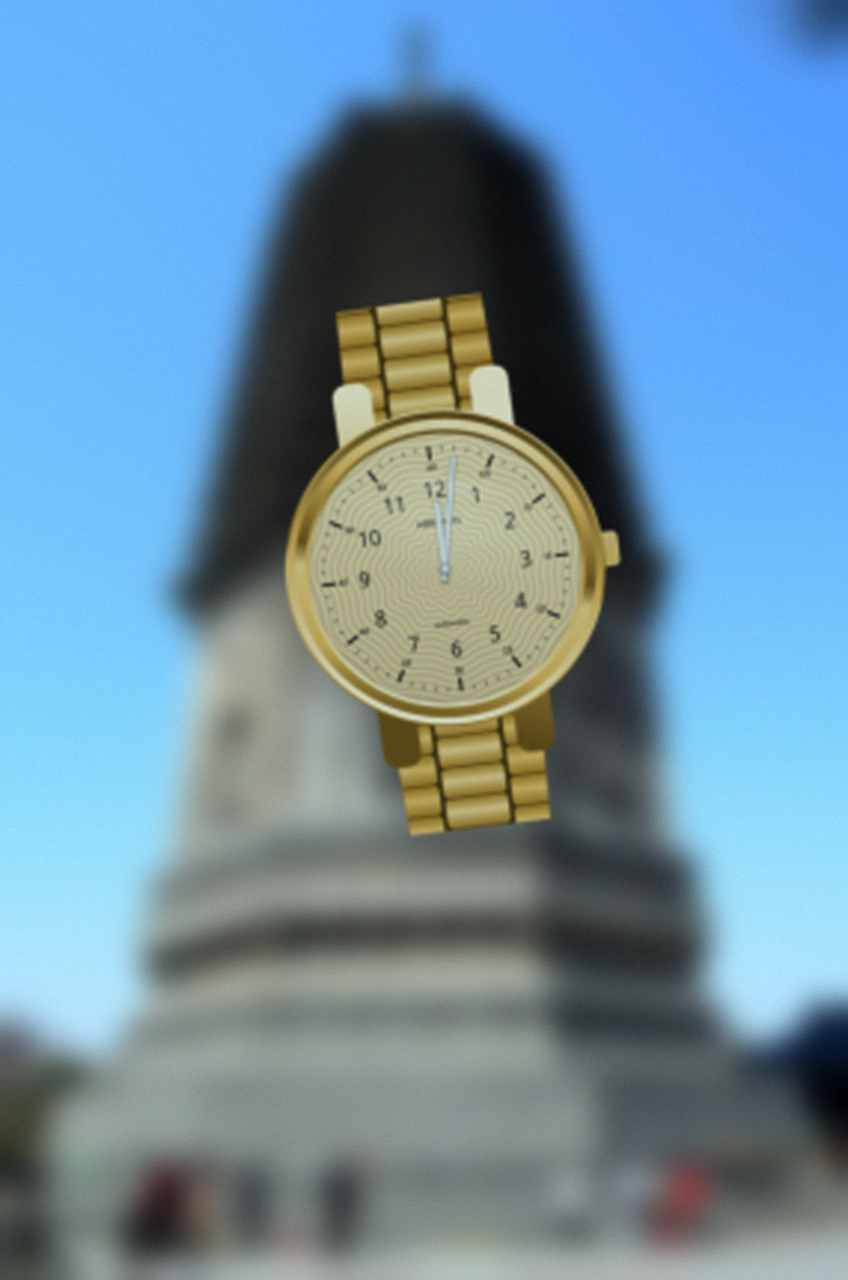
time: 12:02
